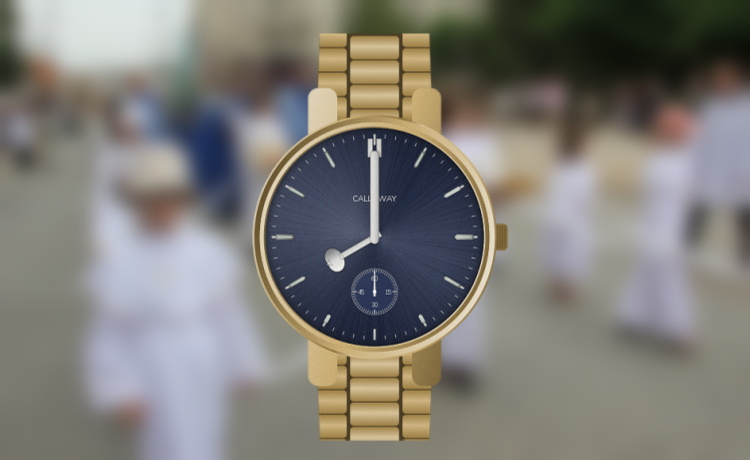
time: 8:00
